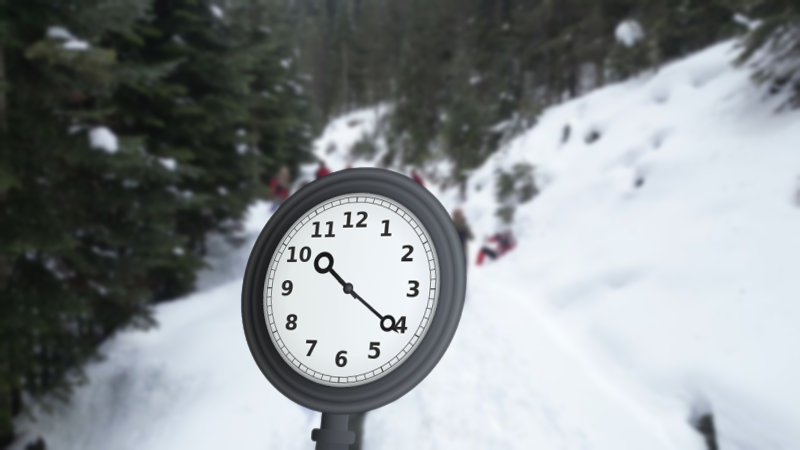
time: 10:21
